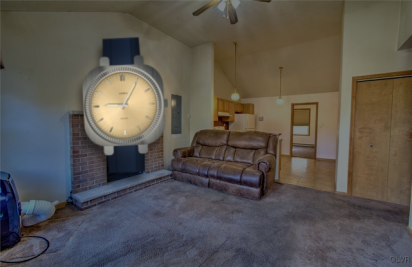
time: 9:05
